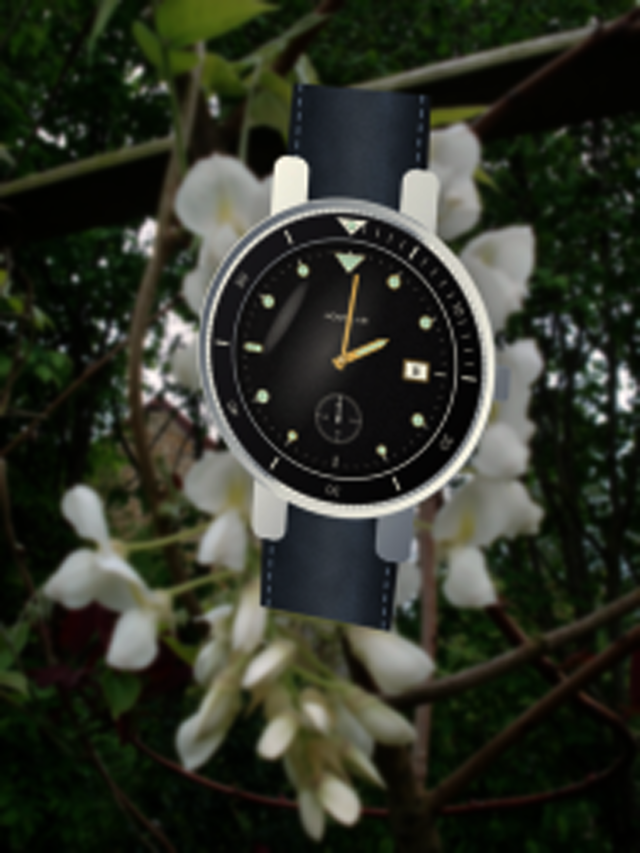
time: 2:01
